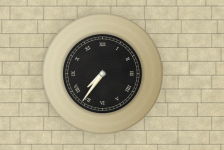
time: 7:36
